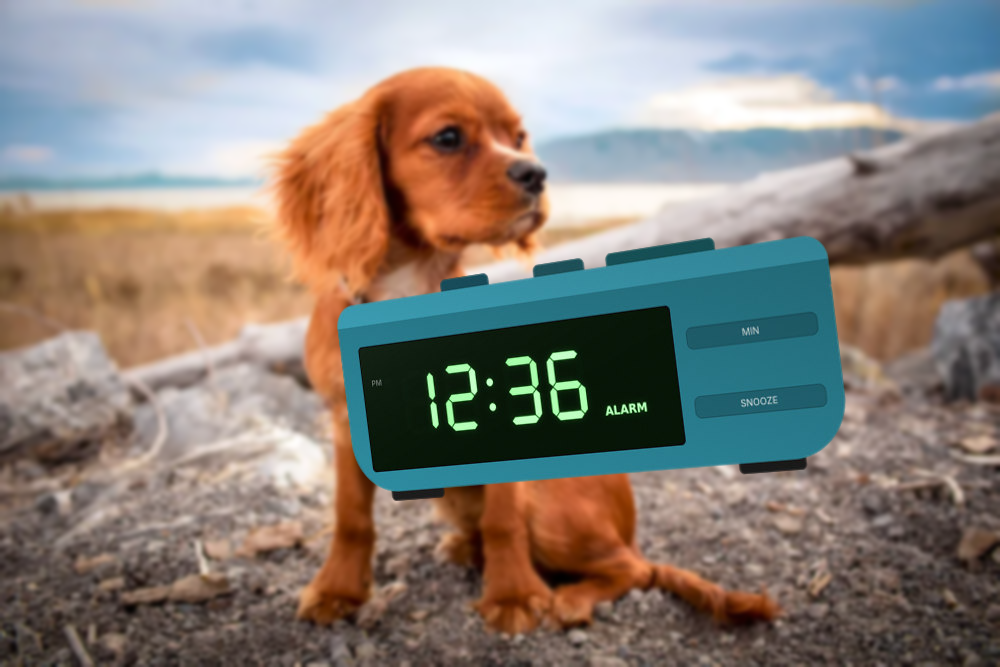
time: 12:36
